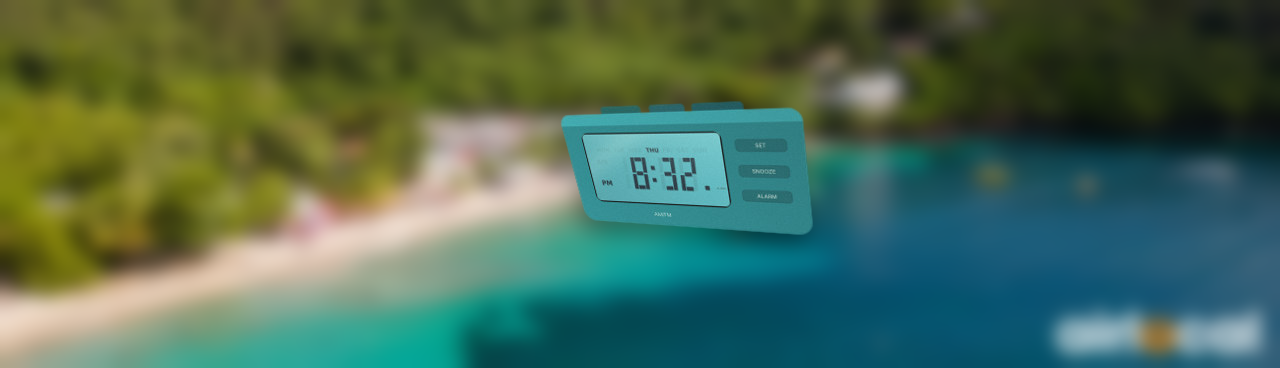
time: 8:32
